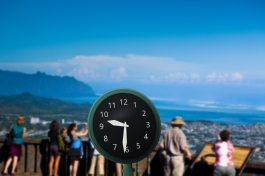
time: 9:31
